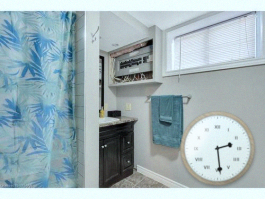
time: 2:29
